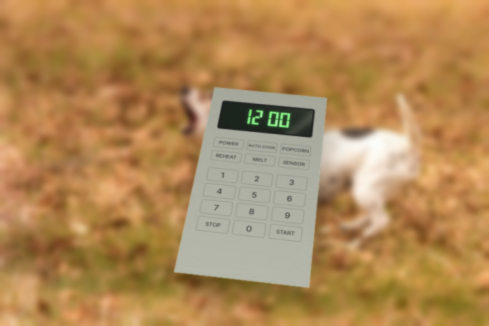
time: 12:00
